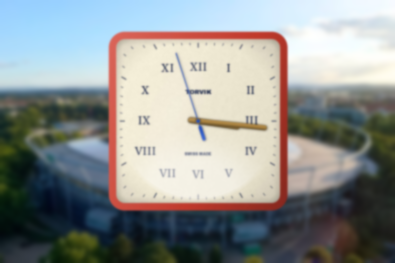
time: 3:15:57
